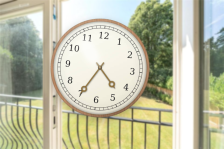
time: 4:35
